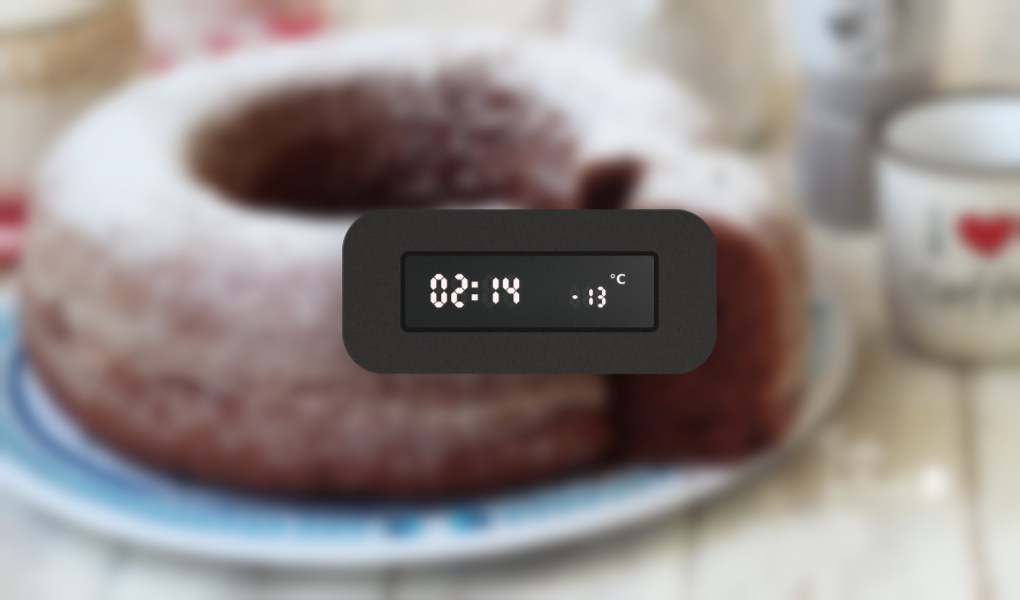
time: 2:14
